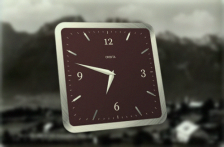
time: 6:48
